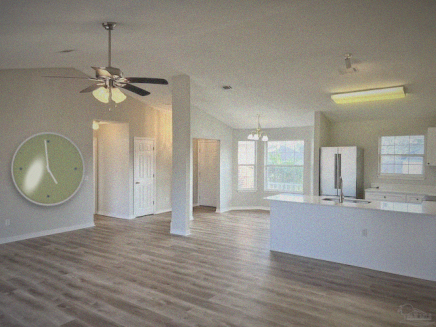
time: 4:59
